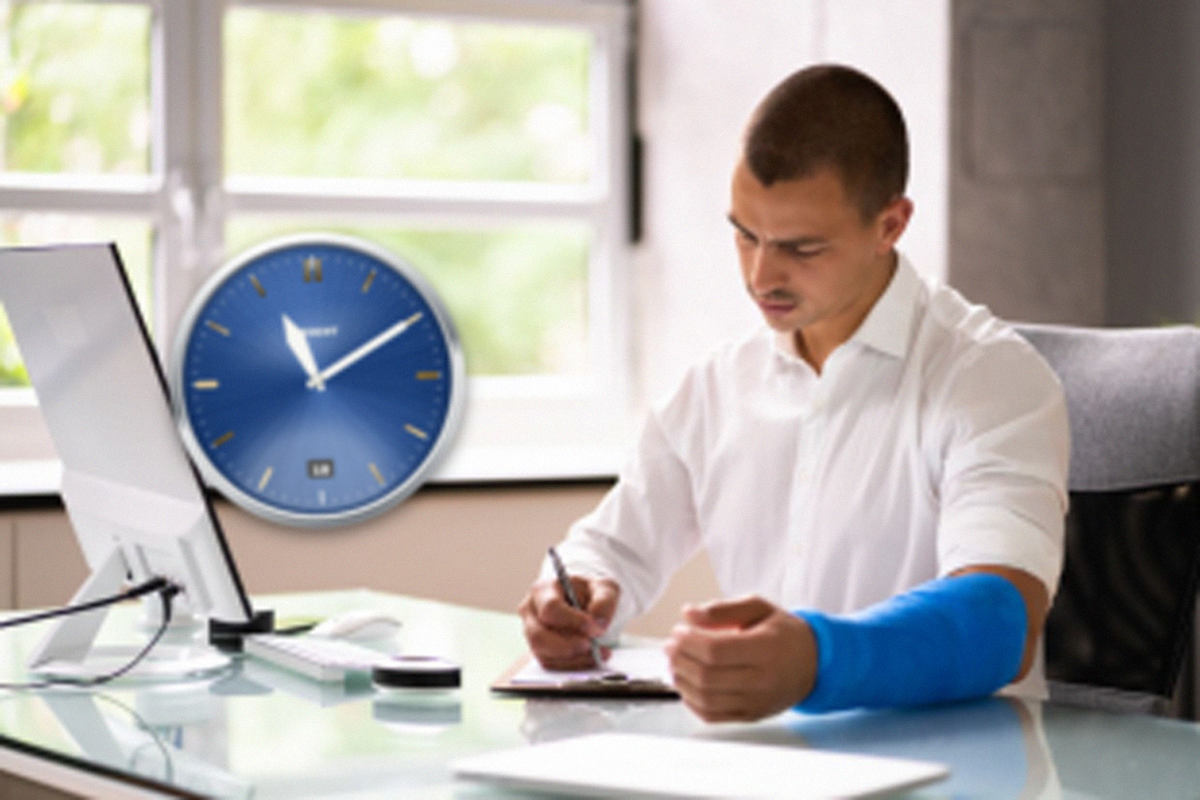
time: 11:10
